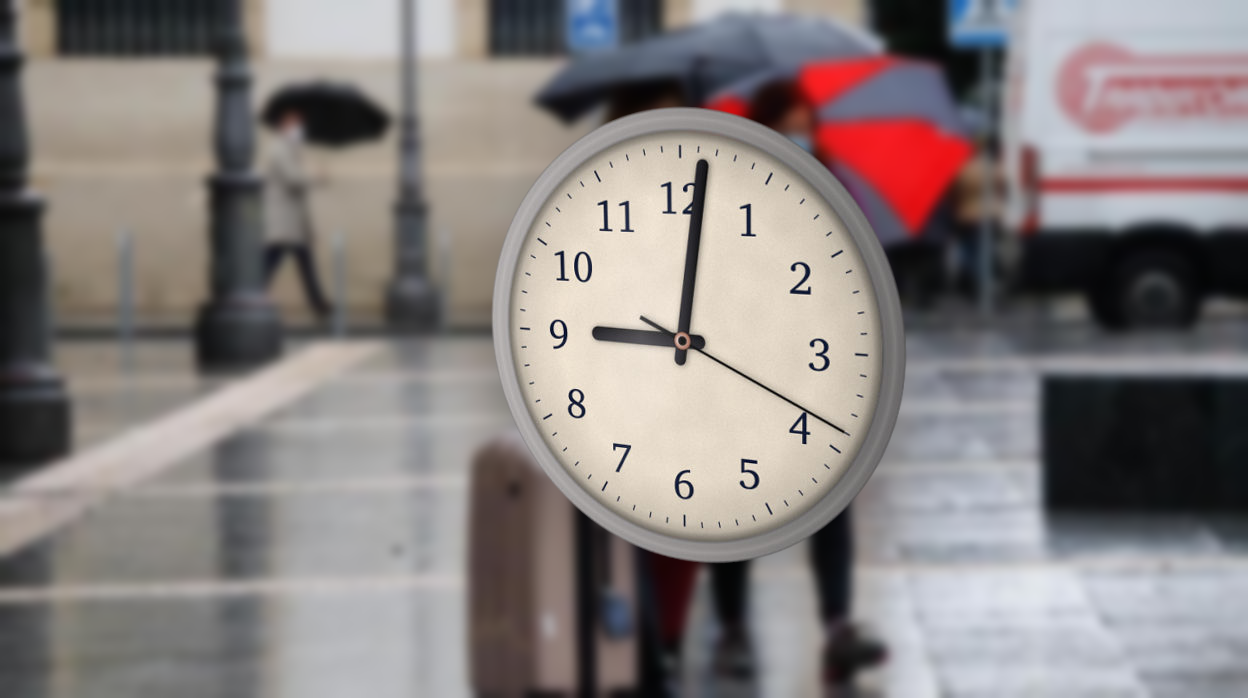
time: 9:01:19
